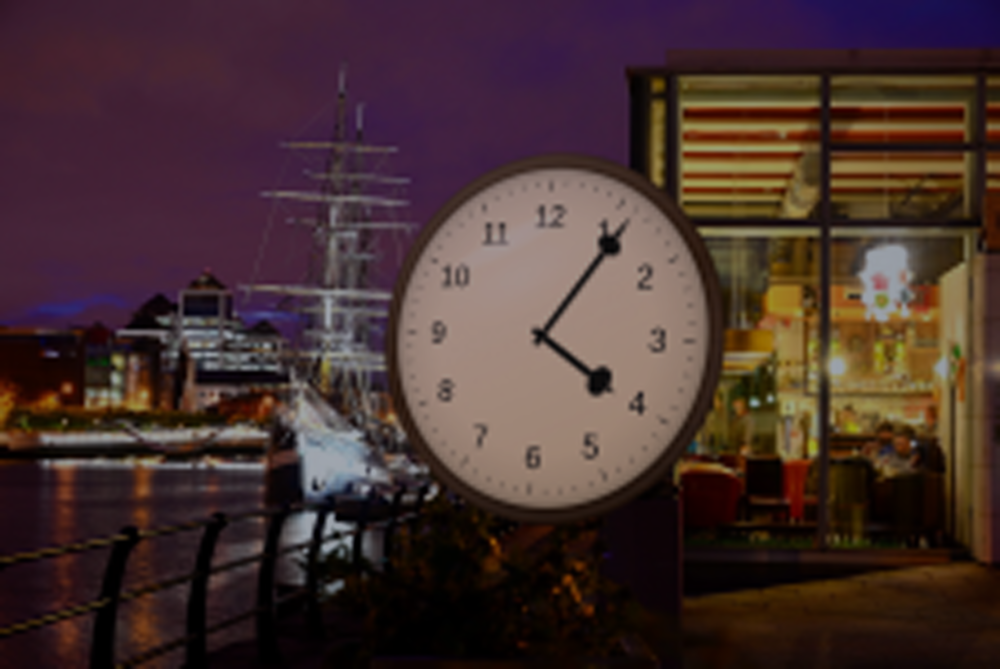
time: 4:06
